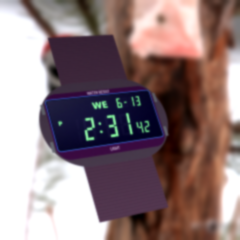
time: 2:31:42
